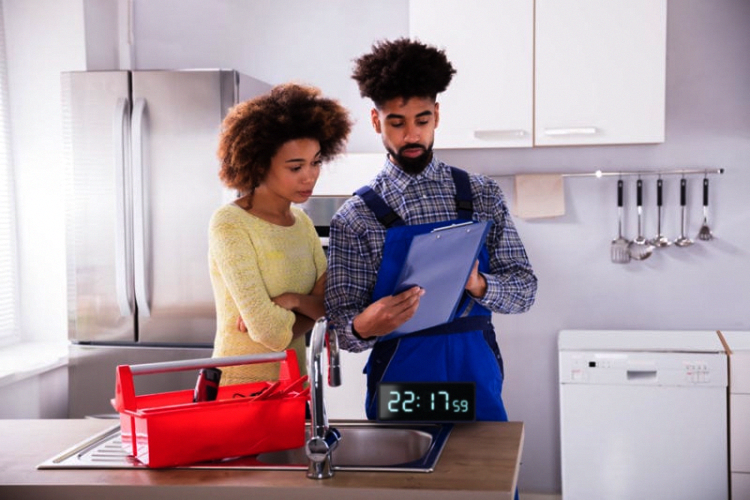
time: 22:17:59
